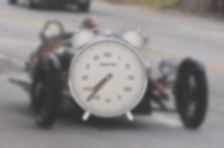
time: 7:37
